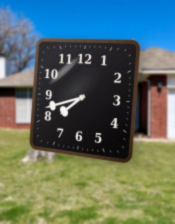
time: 7:42
